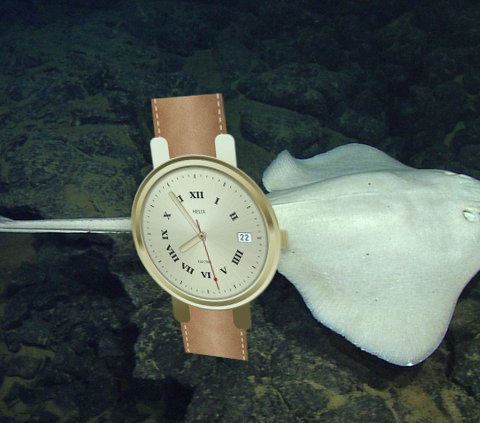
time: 7:54:28
